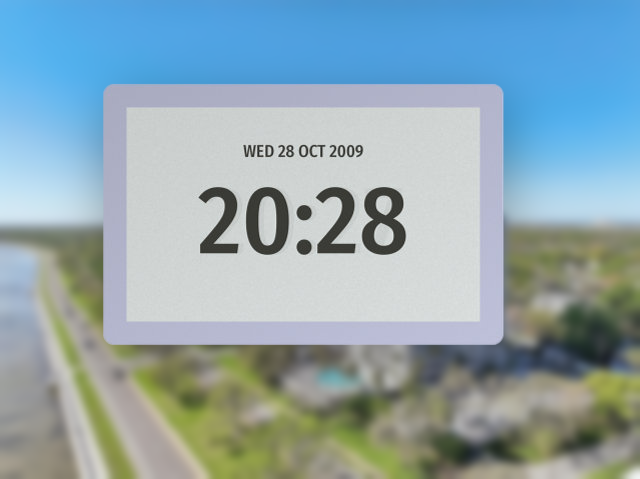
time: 20:28
